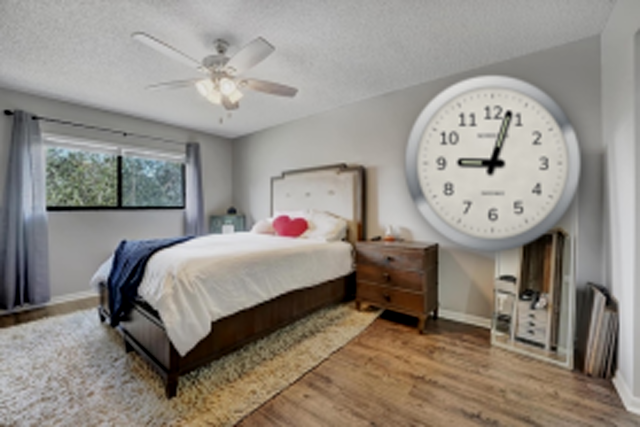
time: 9:03
